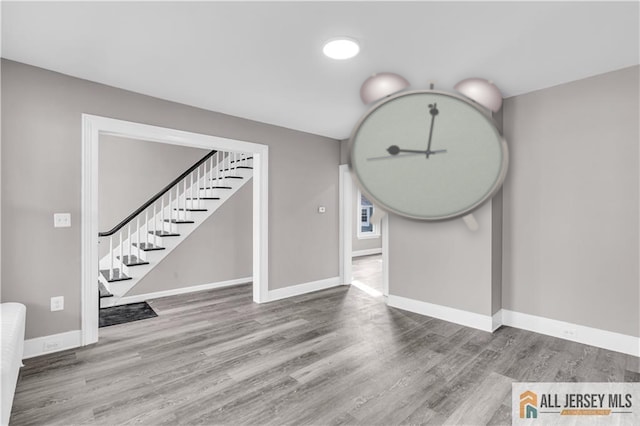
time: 9:00:43
